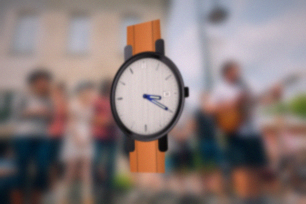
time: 3:20
